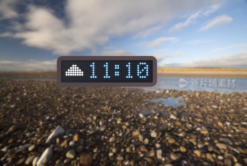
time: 11:10
